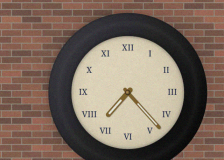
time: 7:23
